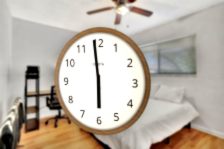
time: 5:59
